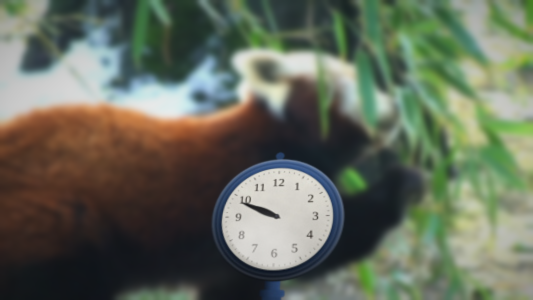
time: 9:49
